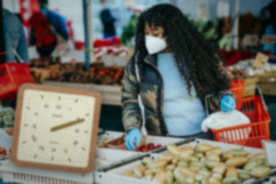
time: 2:11
